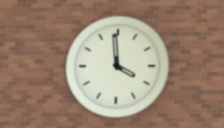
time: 3:59
